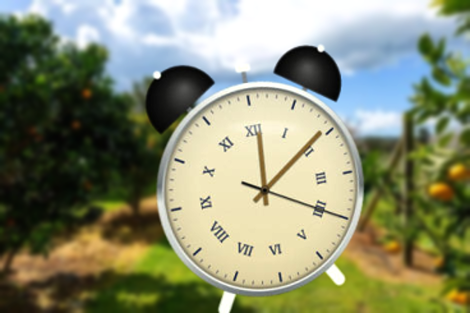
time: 12:09:20
